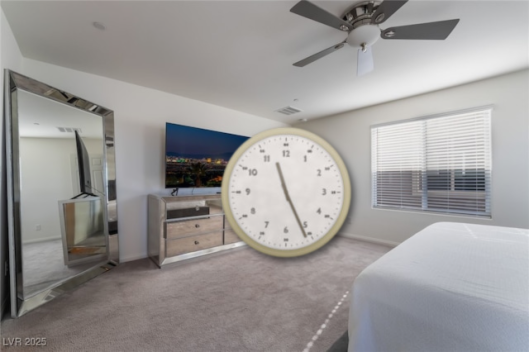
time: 11:26
